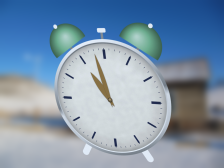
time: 10:58
